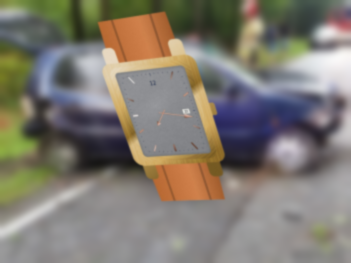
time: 7:17
